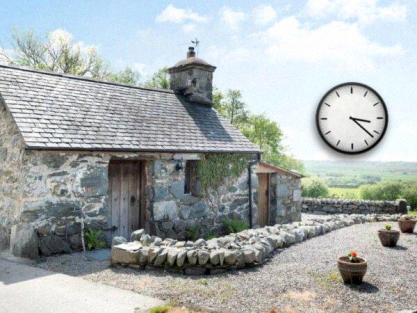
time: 3:22
